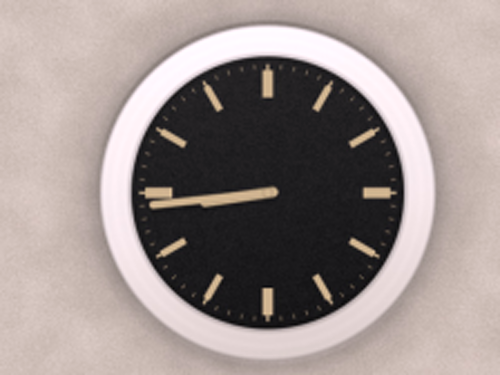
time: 8:44
